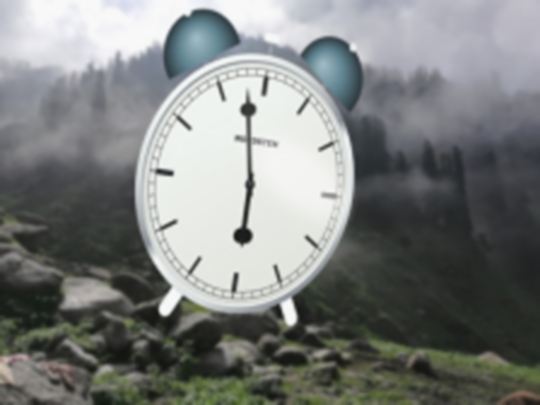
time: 5:58
